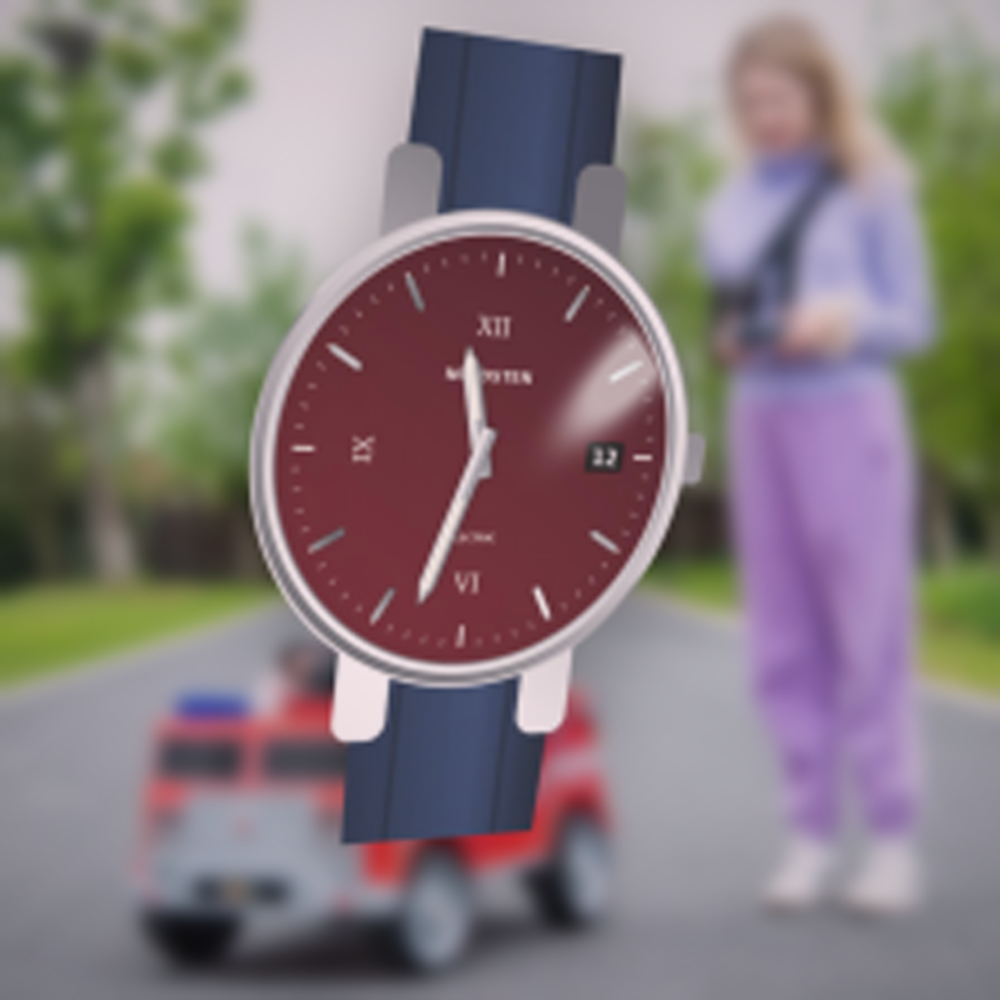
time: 11:33
